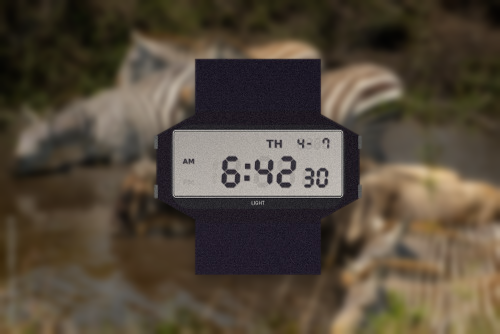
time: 6:42:30
